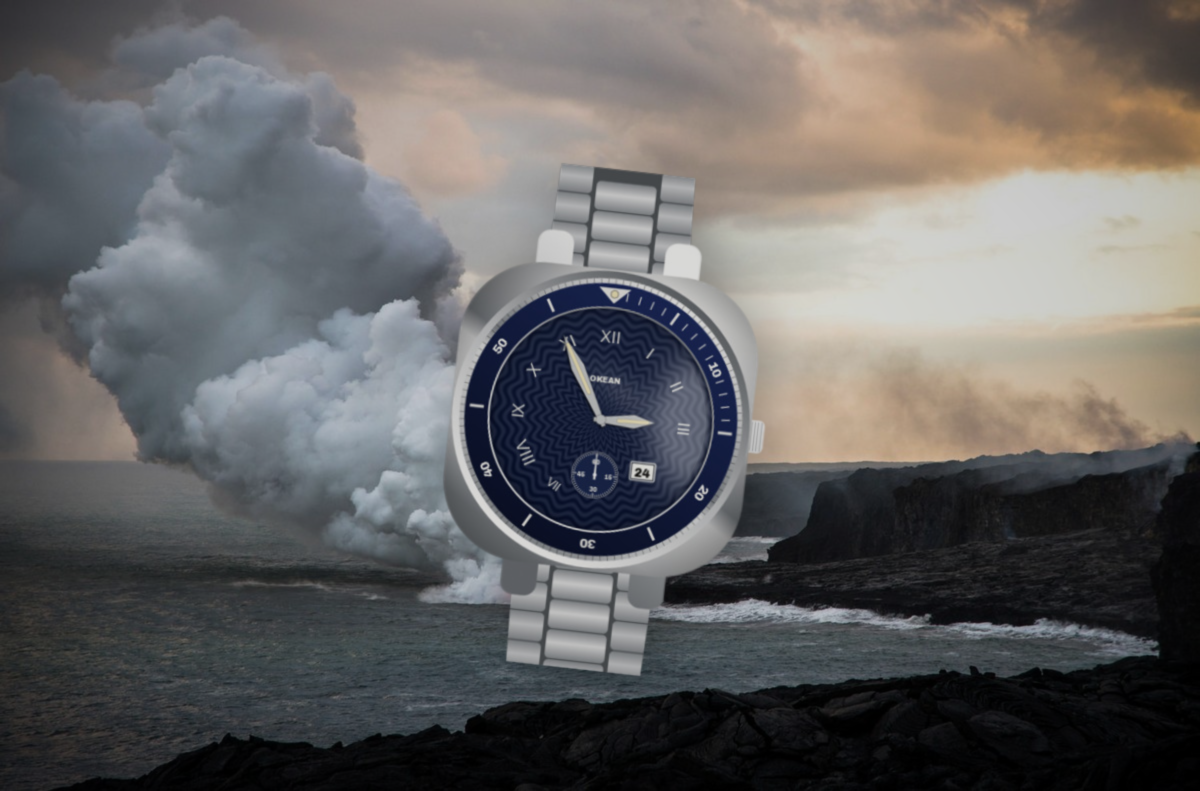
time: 2:55
